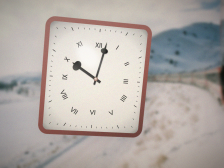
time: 10:02
